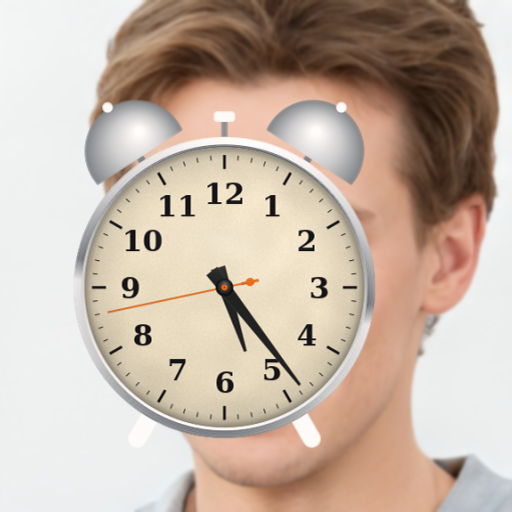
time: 5:23:43
